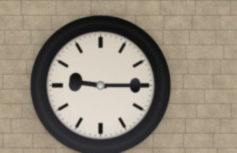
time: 9:15
